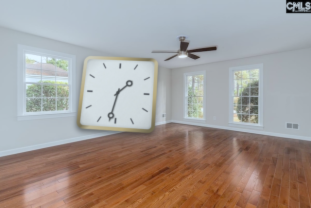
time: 1:32
